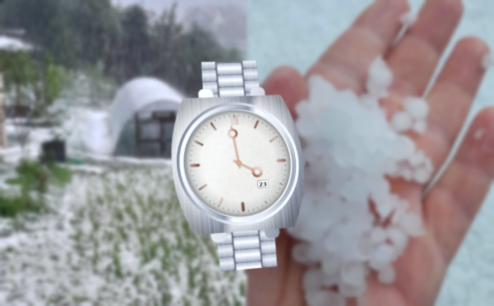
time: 3:59
